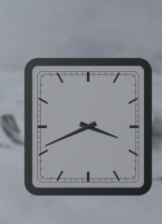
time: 3:41
